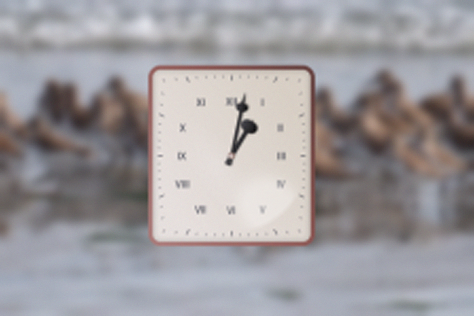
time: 1:02
